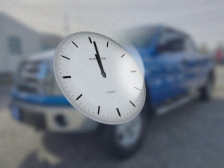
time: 12:01
